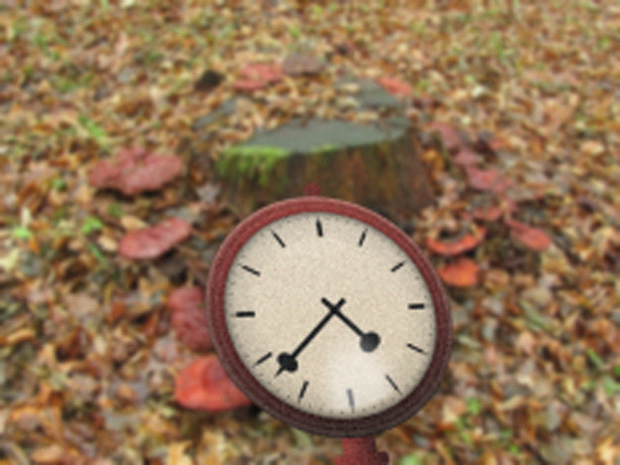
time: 4:38
